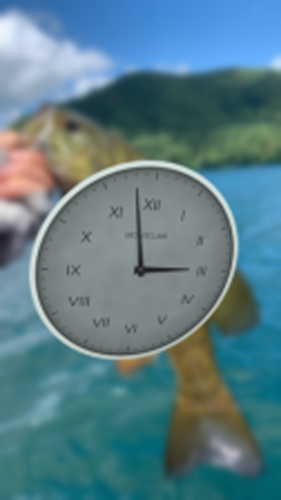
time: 2:58
